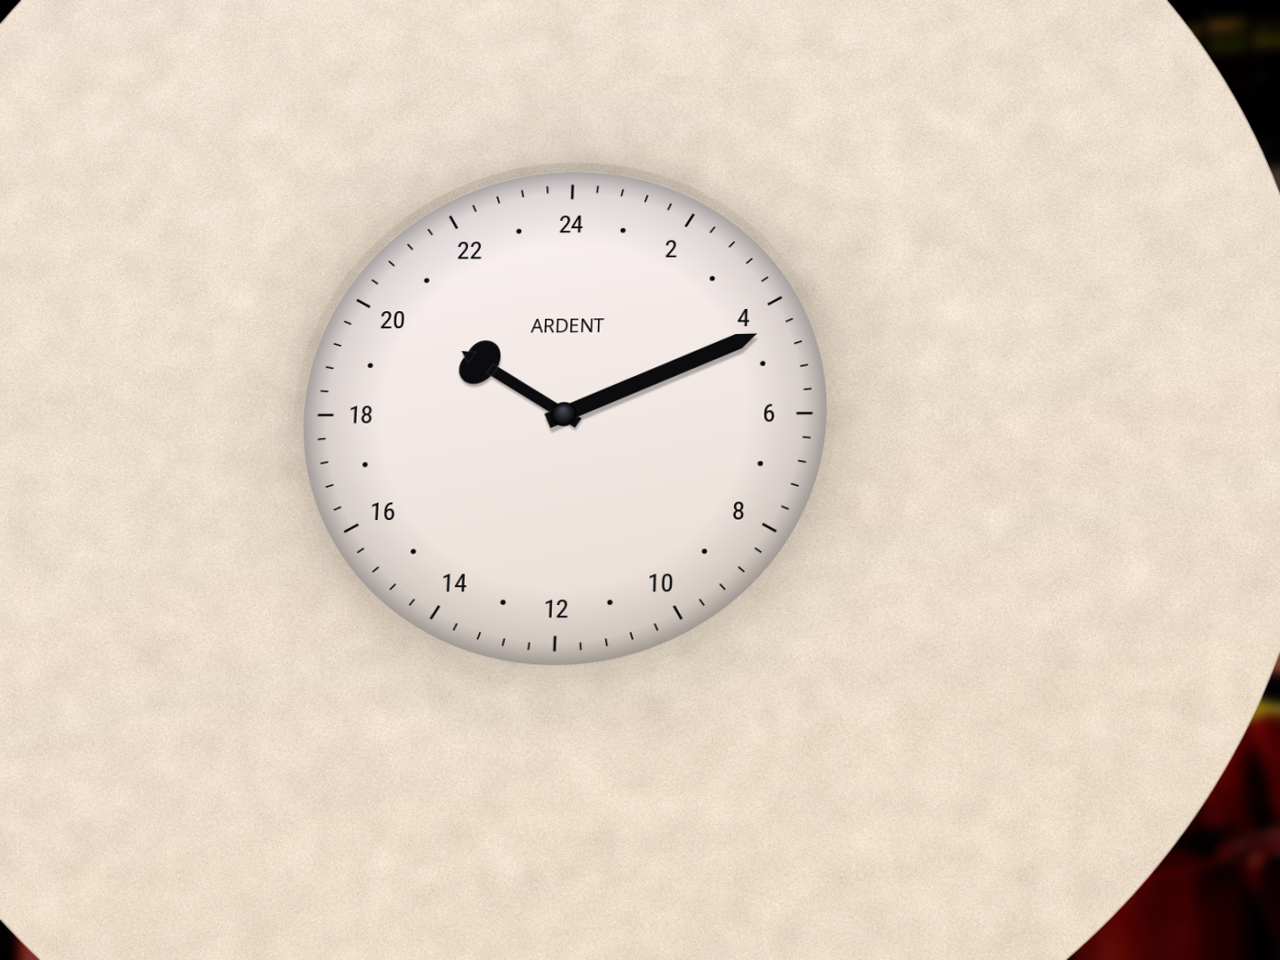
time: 20:11
